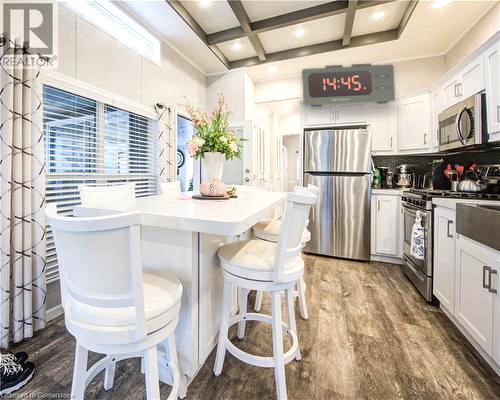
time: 14:45
